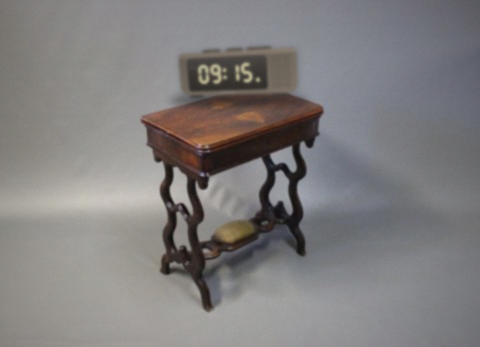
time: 9:15
